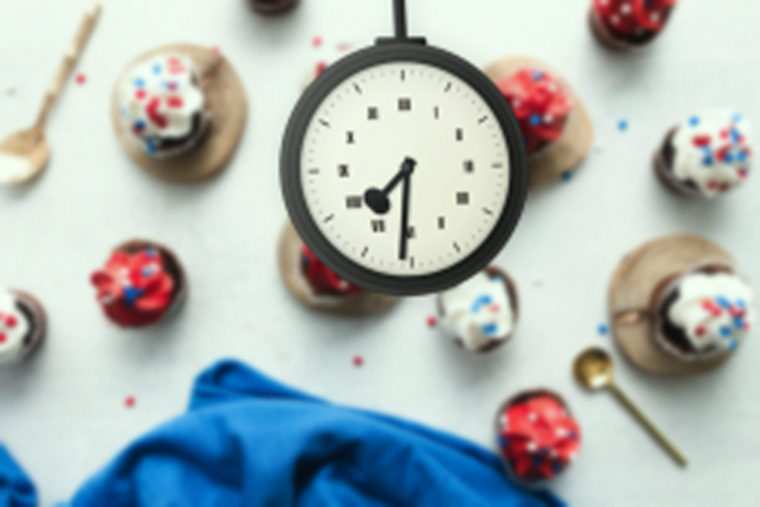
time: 7:31
